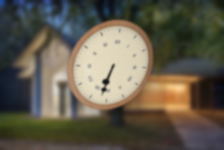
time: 6:32
